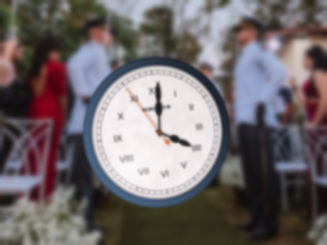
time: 4:00:55
